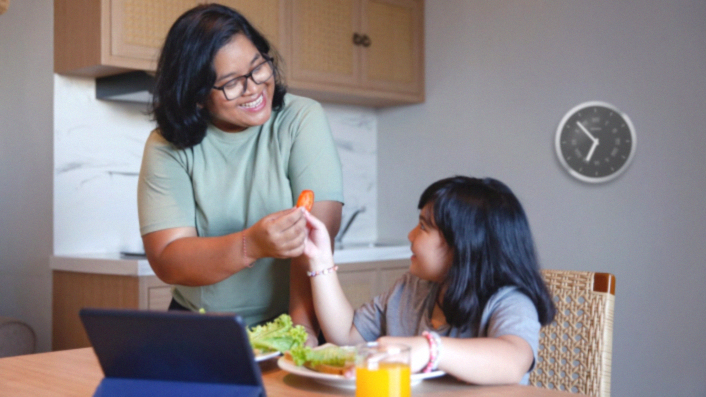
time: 6:53
